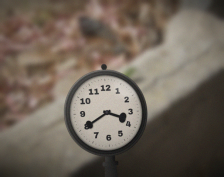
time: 3:40
